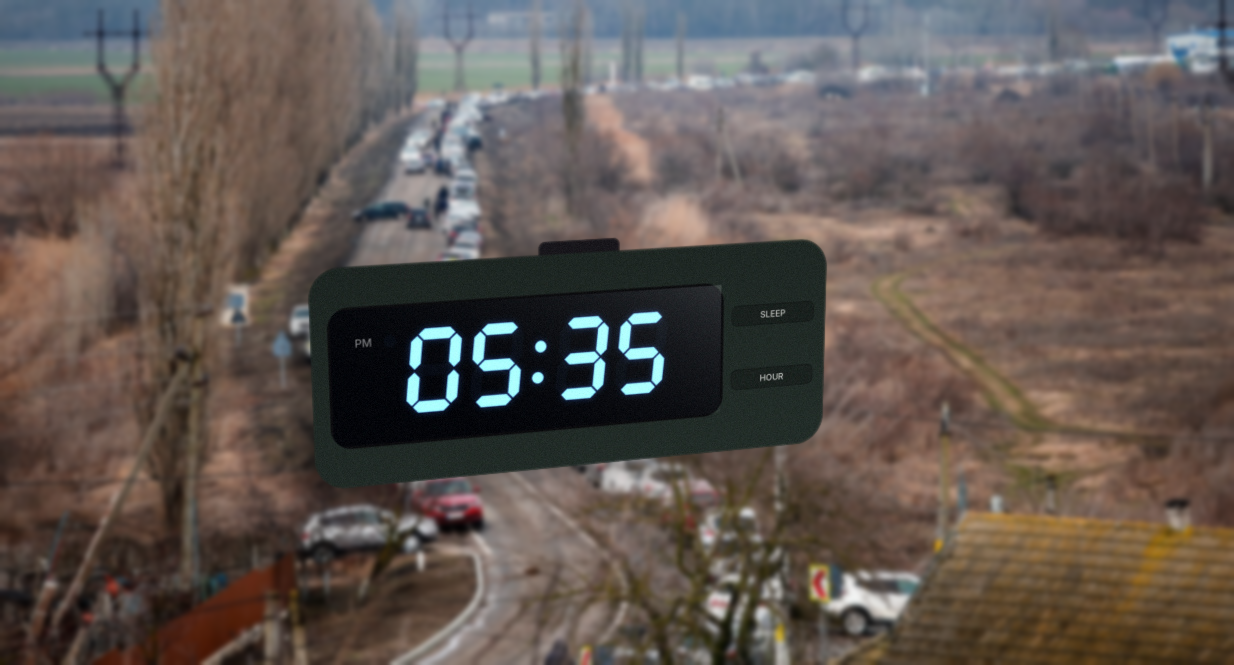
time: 5:35
